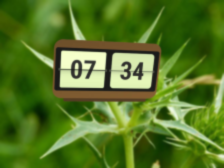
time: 7:34
